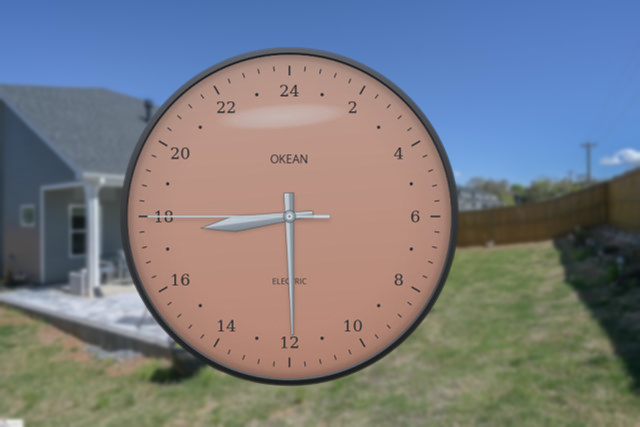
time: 17:29:45
